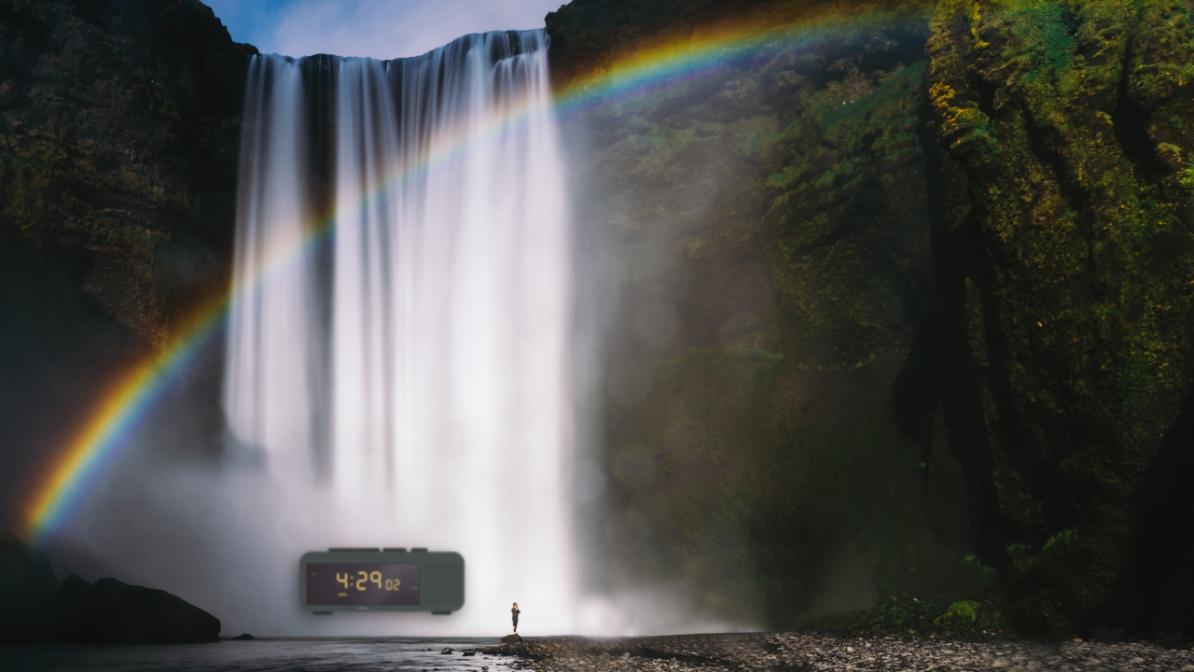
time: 4:29
